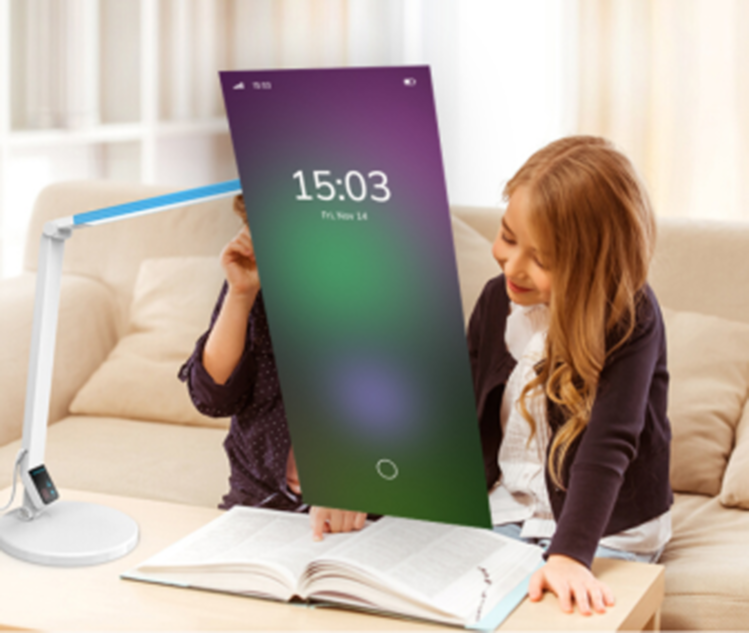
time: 15:03
